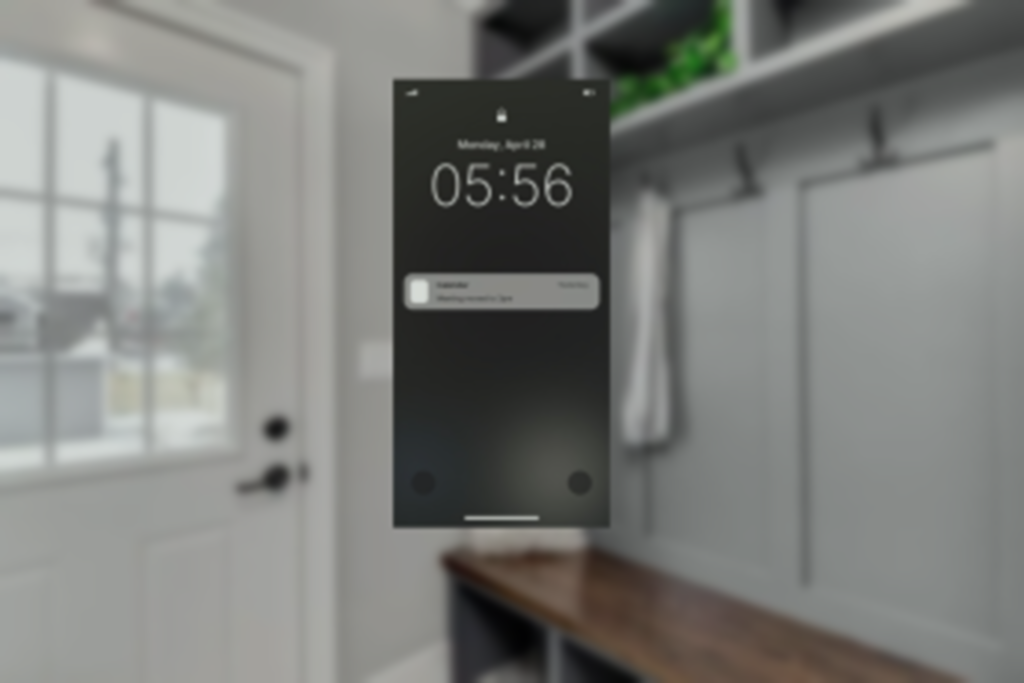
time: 5:56
